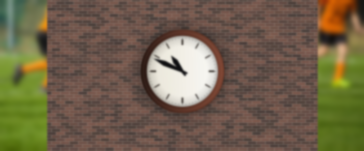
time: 10:49
